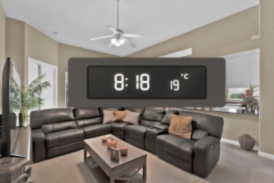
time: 8:18
